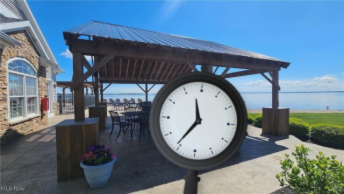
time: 11:36
